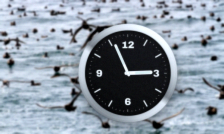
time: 2:56
